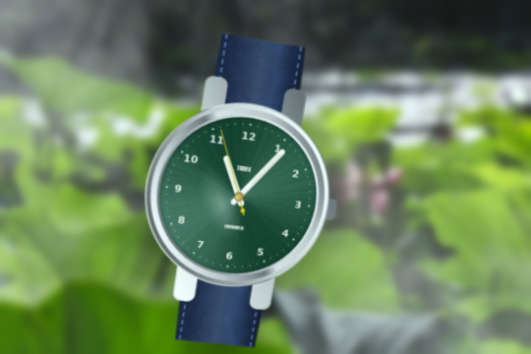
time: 11:05:56
